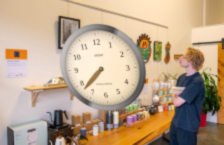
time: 7:38
